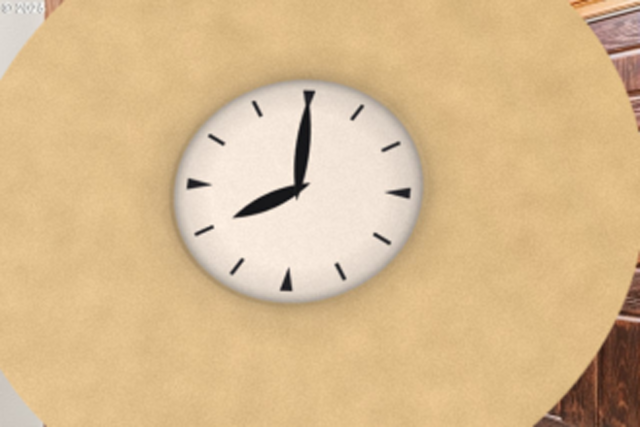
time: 8:00
